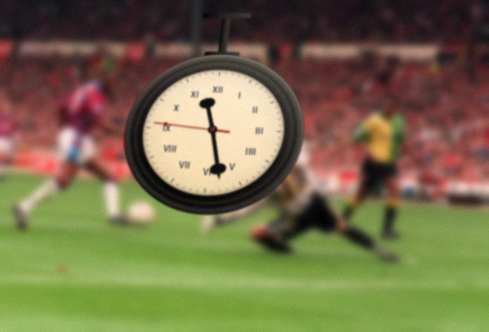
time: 11:27:46
